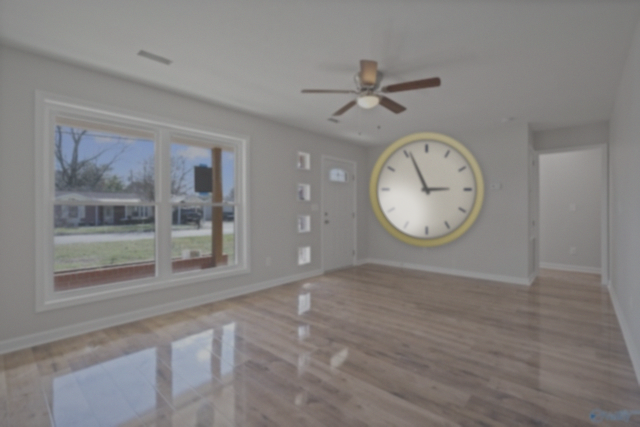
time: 2:56
